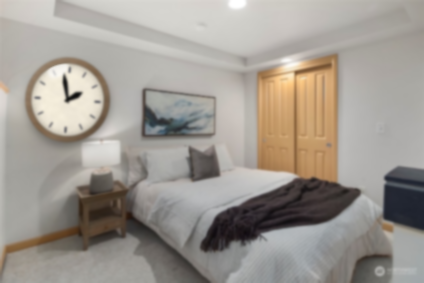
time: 1:58
